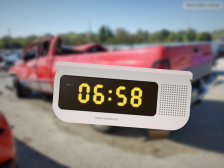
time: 6:58
